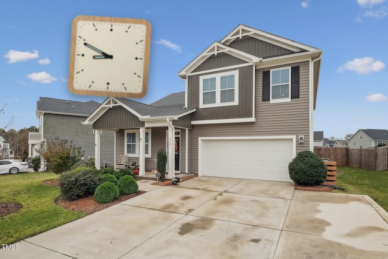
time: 8:49
